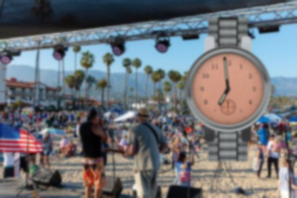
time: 6:59
